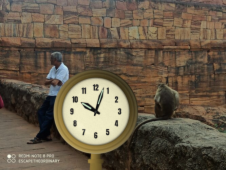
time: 10:03
